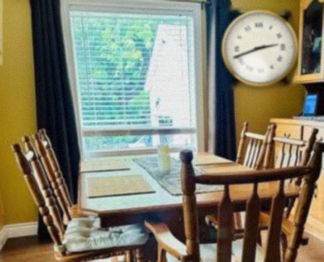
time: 2:42
